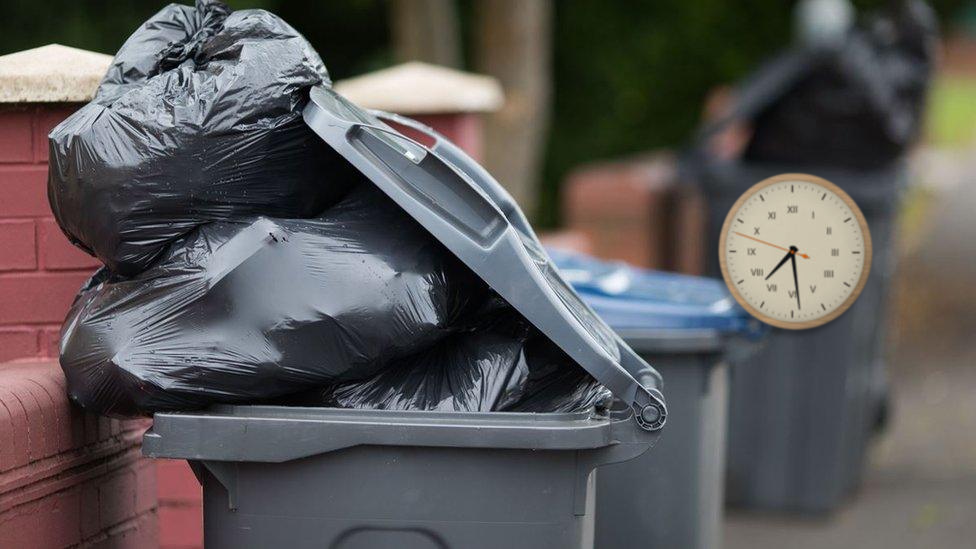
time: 7:28:48
